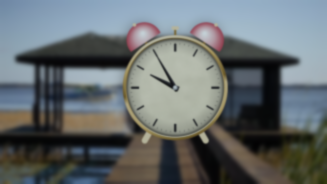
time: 9:55
